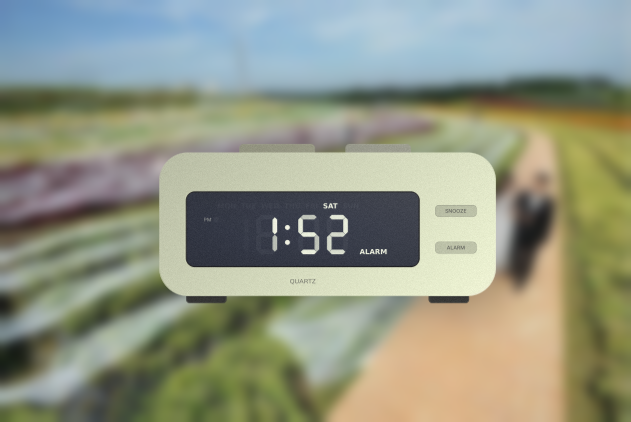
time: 1:52
